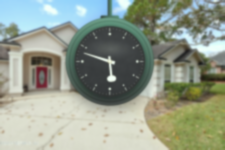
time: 5:48
